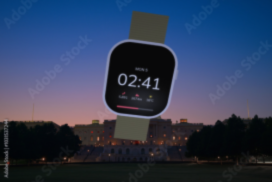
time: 2:41
